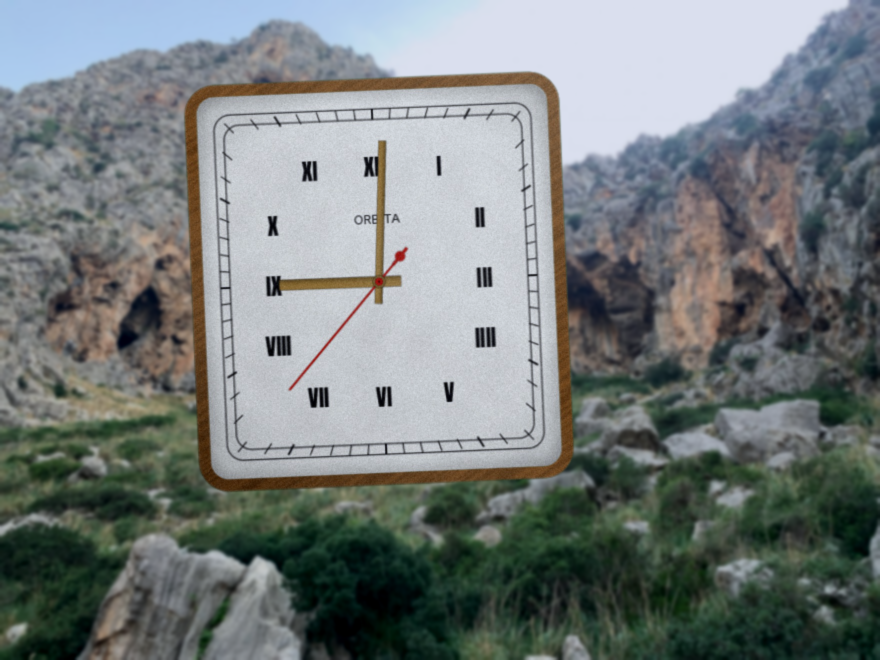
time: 9:00:37
